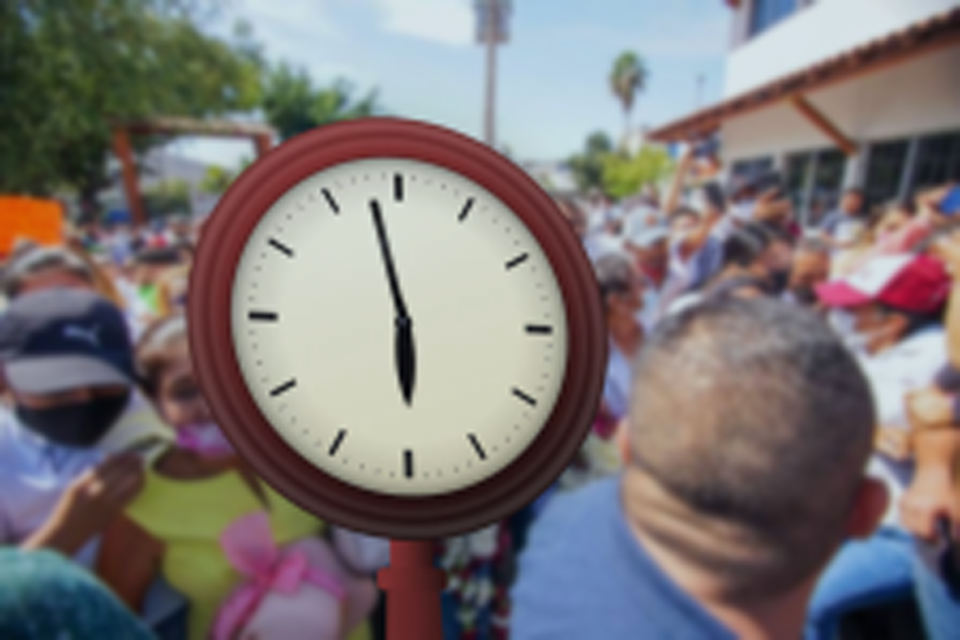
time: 5:58
